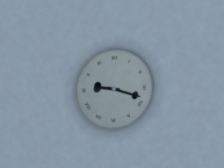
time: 9:18
